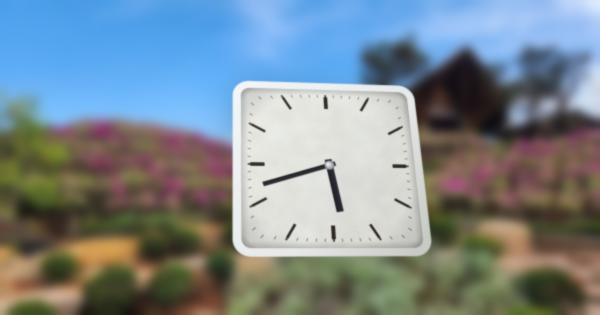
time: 5:42
